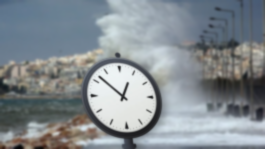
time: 12:52
